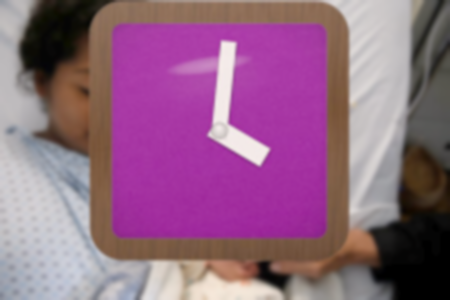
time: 4:01
